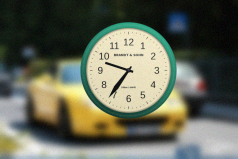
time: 9:36
